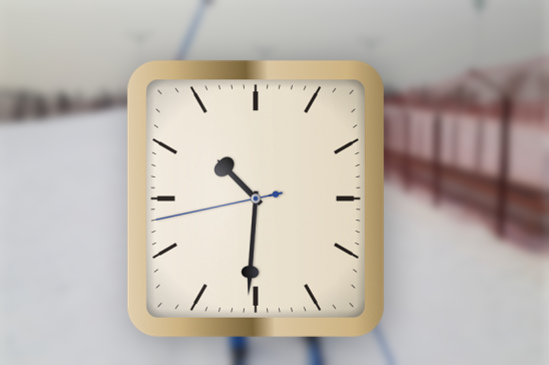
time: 10:30:43
